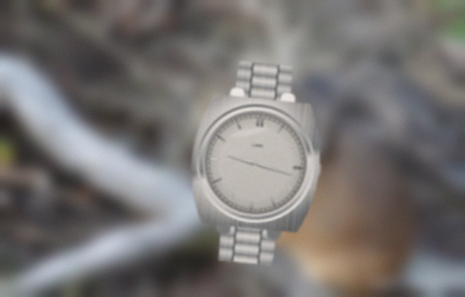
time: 9:17
